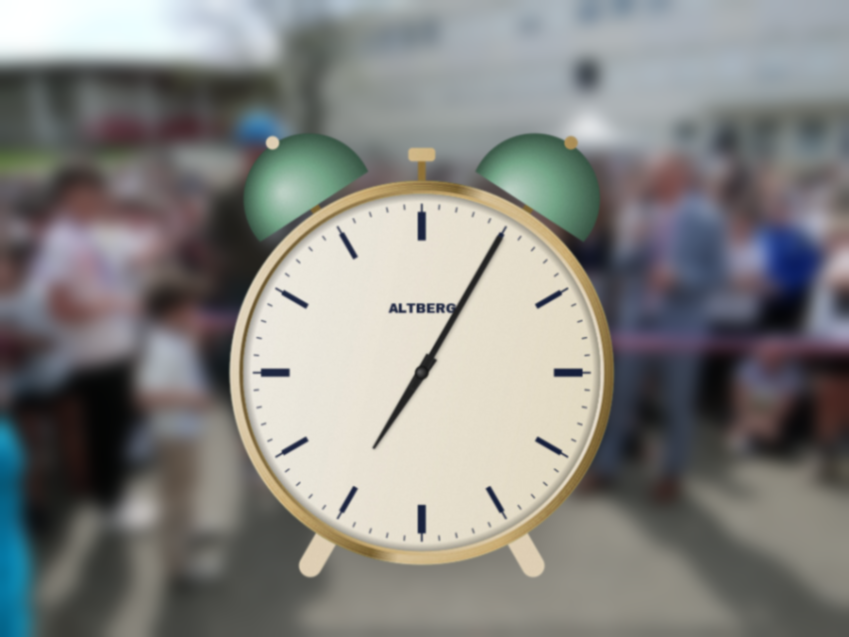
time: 7:05
